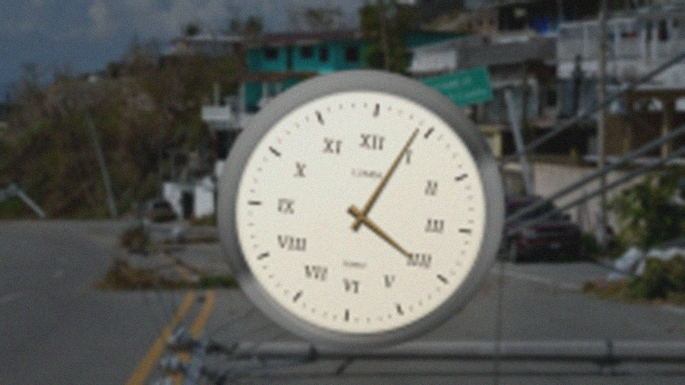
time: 4:04
